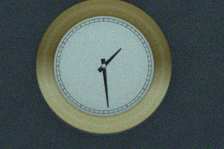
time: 1:29
